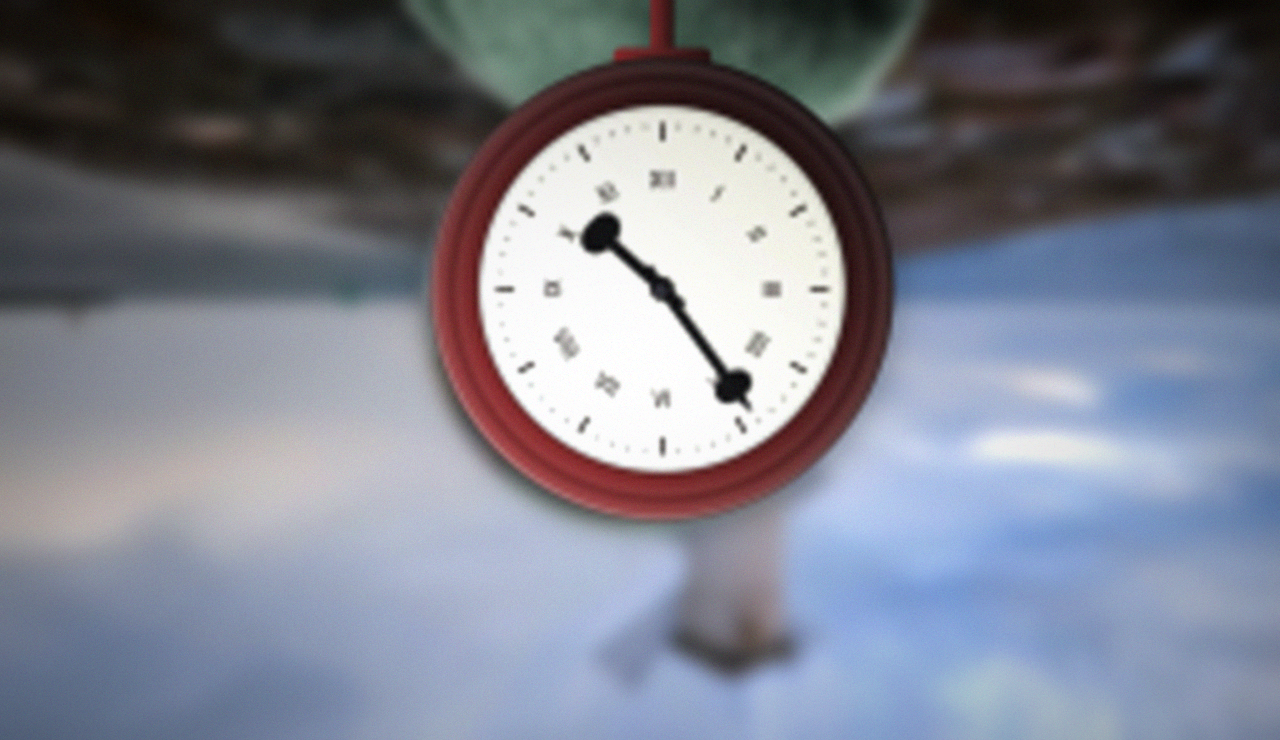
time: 10:24
